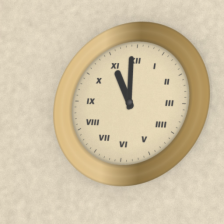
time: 10:59
